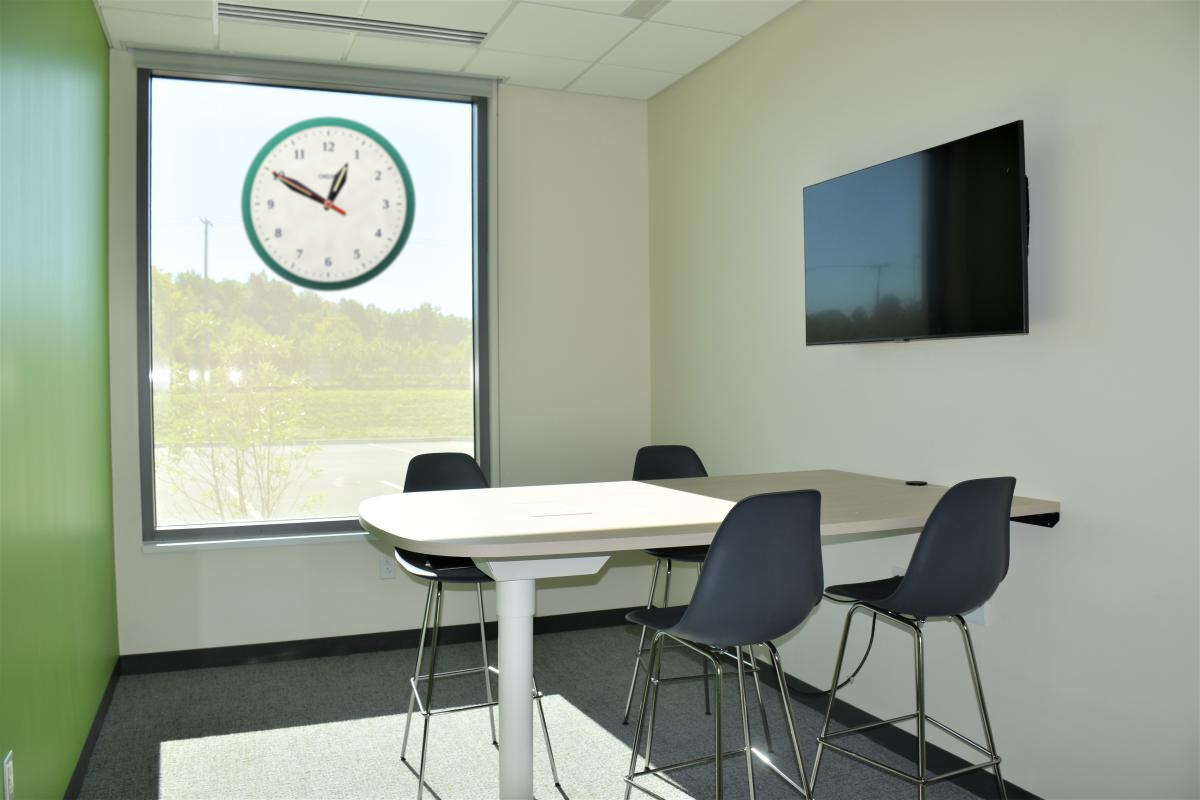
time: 12:49:50
